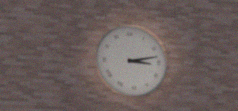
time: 3:13
